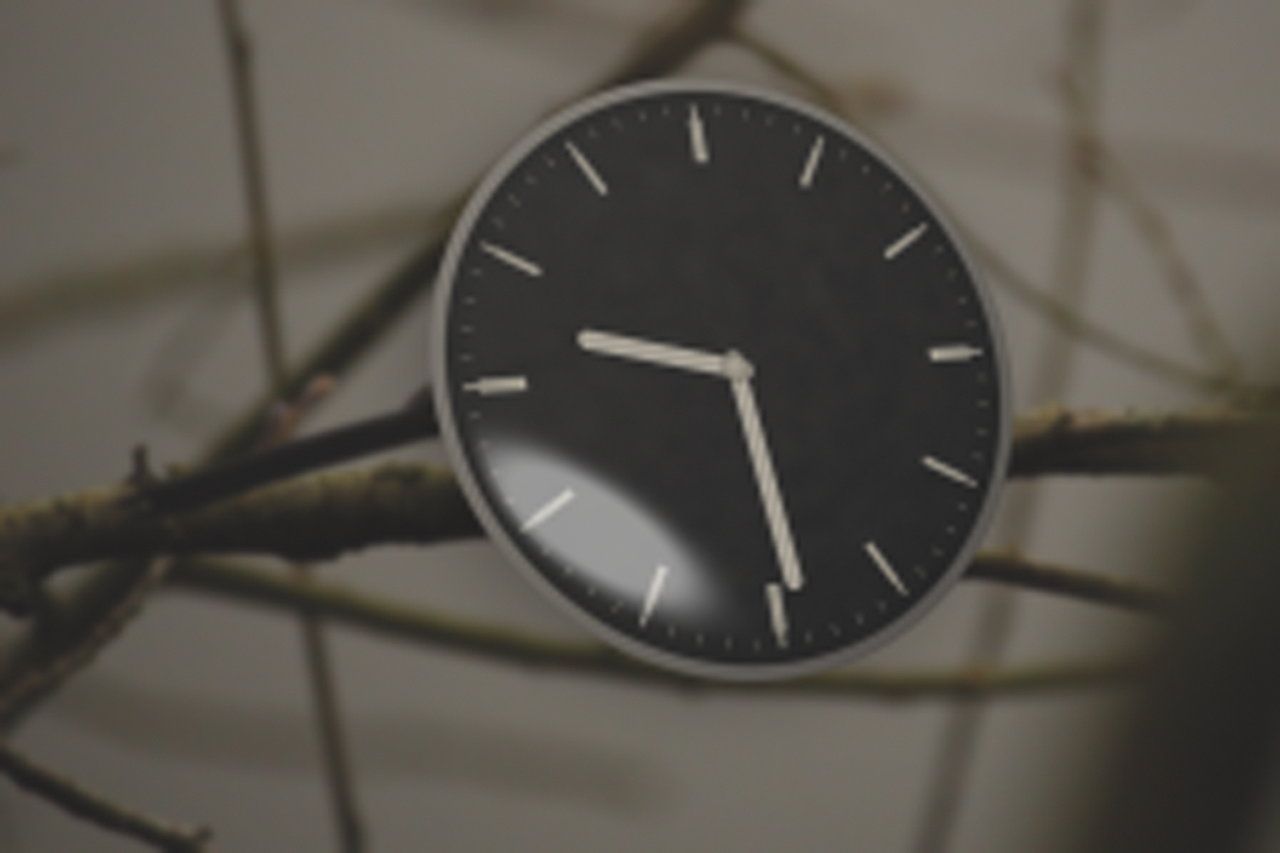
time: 9:29
